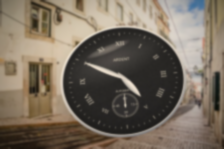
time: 4:50
